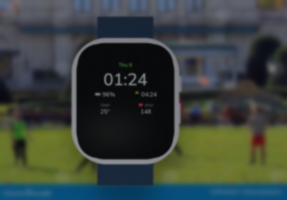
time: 1:24
